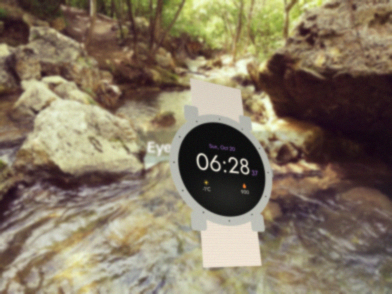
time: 6:28
